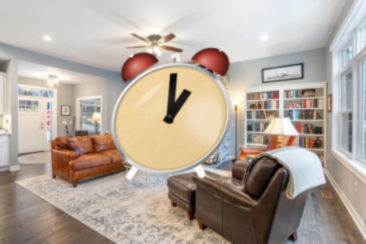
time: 1:00
